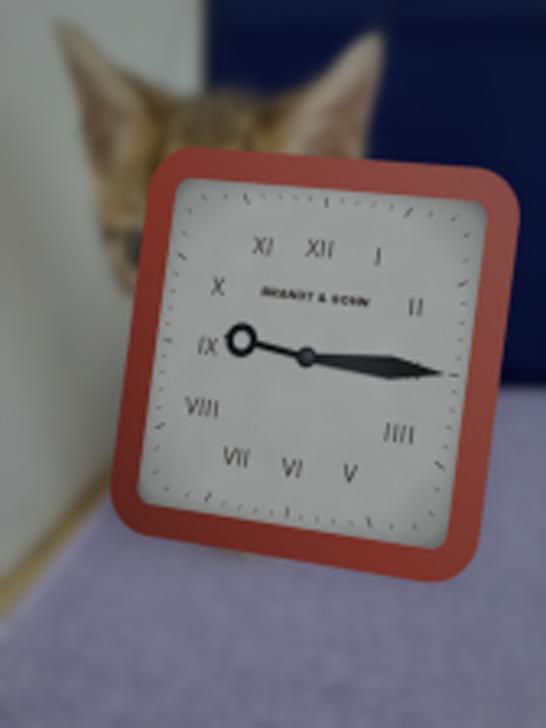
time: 9:15
